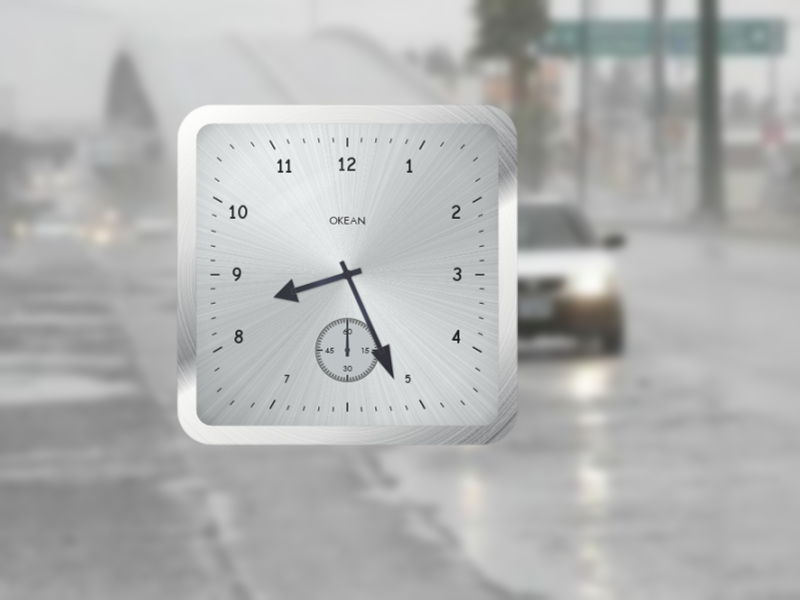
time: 8:26
